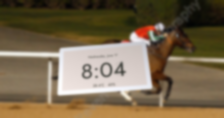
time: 8:04
